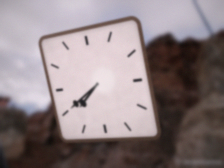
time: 7:40
